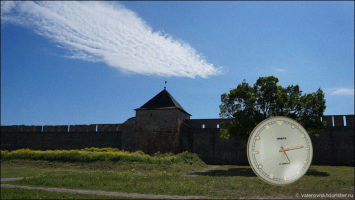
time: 5:14
